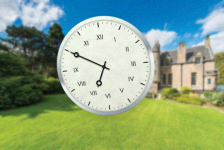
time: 6:50
